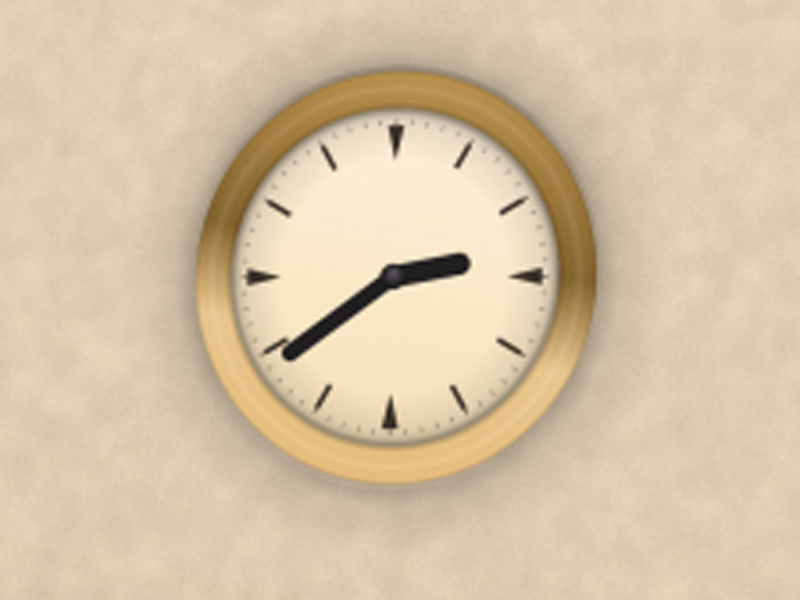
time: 2:39
